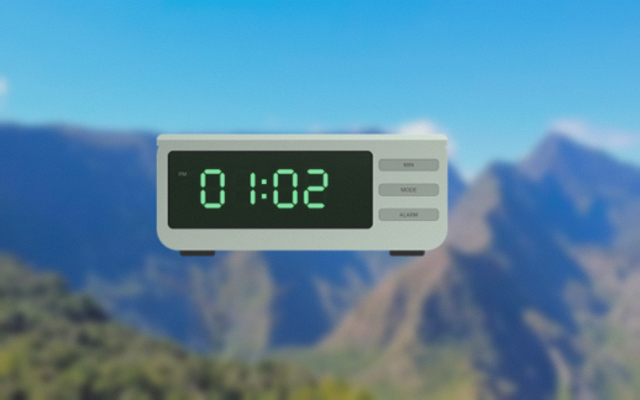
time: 1:02
